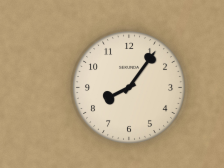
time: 8:06
